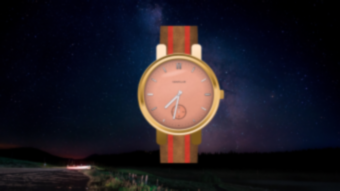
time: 7:32
